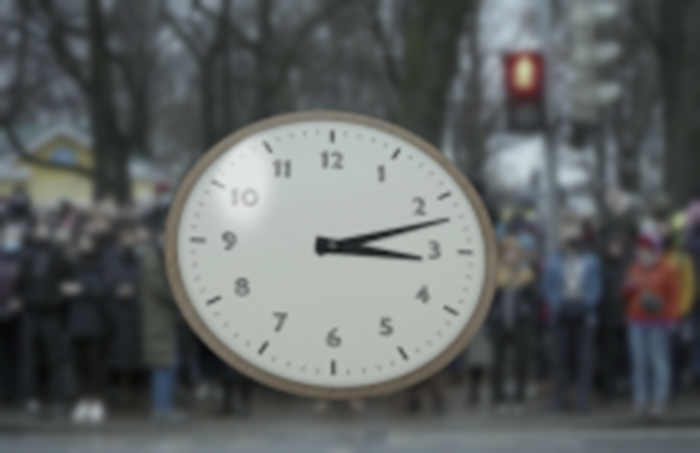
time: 3:12
